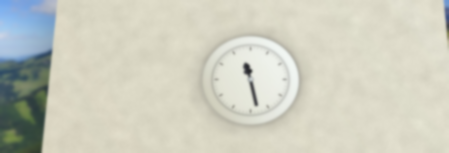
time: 11:28
